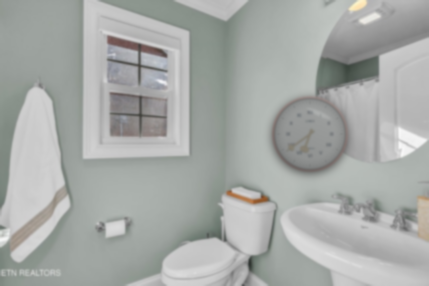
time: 6:39
